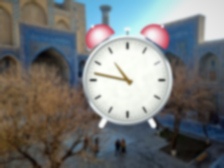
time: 10:47
